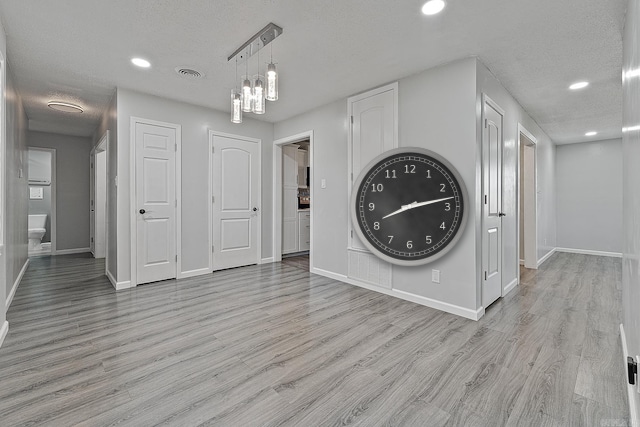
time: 8:13
